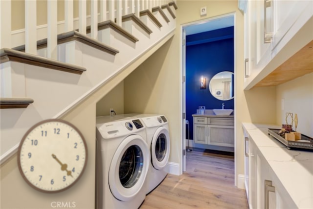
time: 4:22
